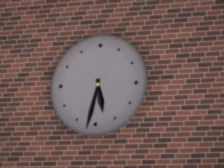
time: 5:32
